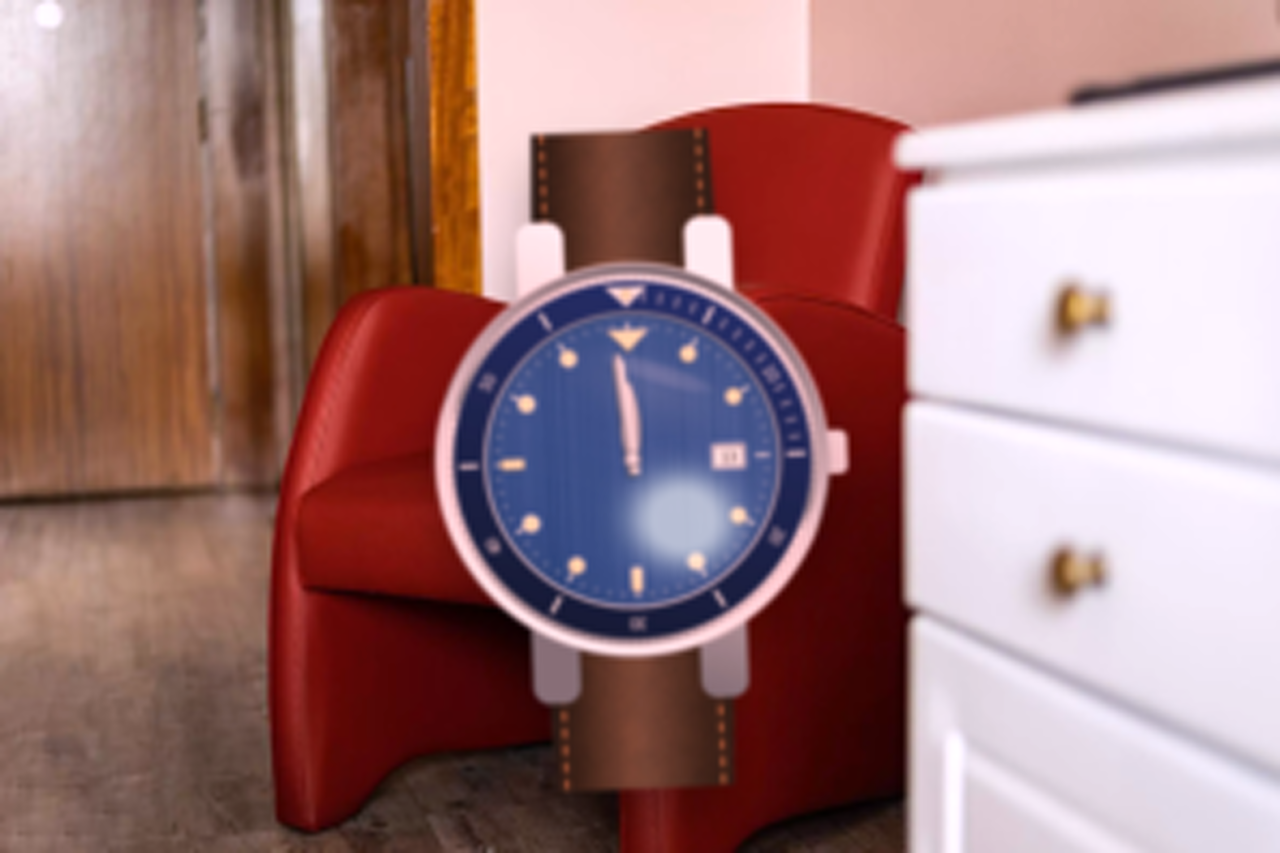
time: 11:59
